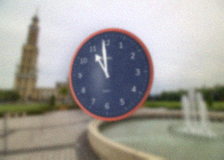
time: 10:59
